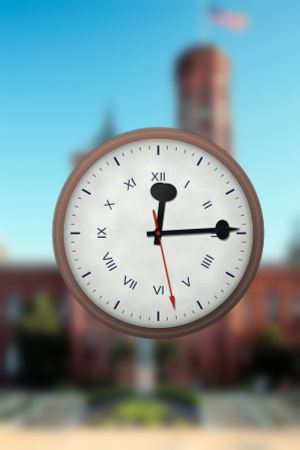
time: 12:14:28
